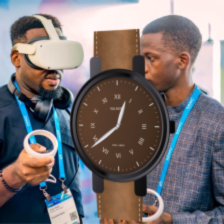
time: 12:39
